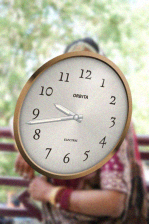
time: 9:43
